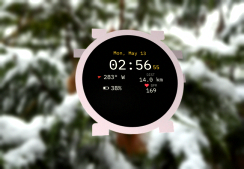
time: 2:56
